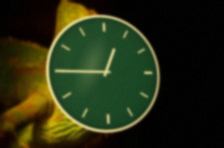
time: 12:45
